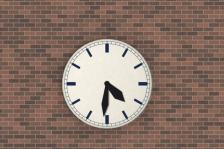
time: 4:31
